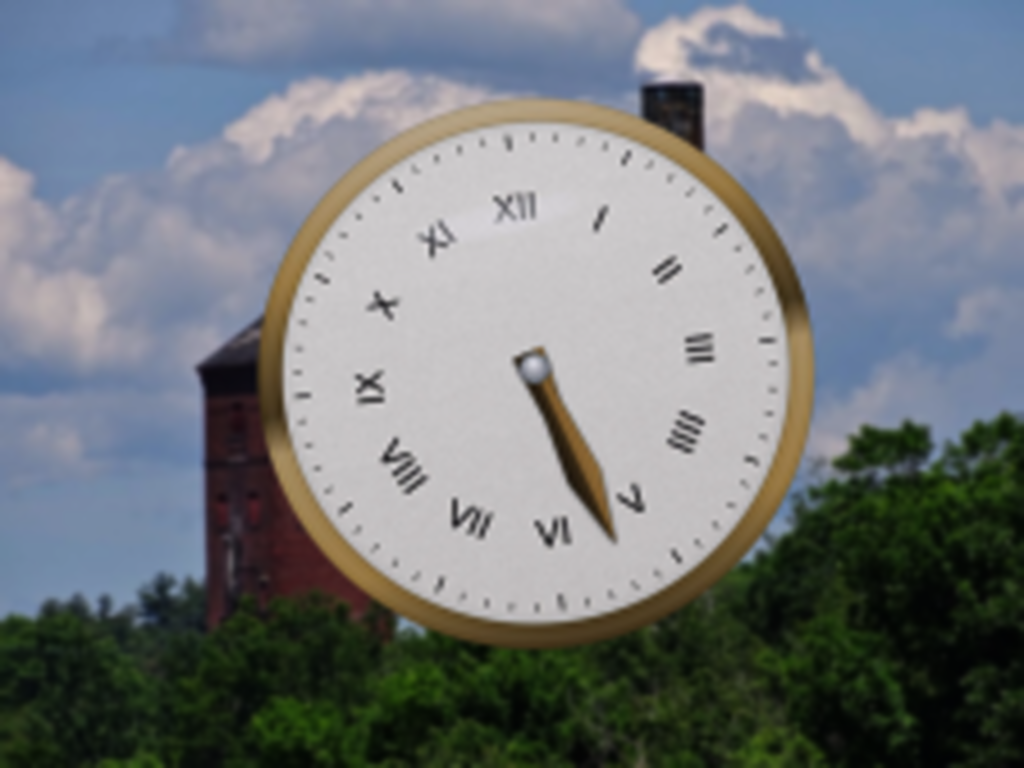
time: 5:27
